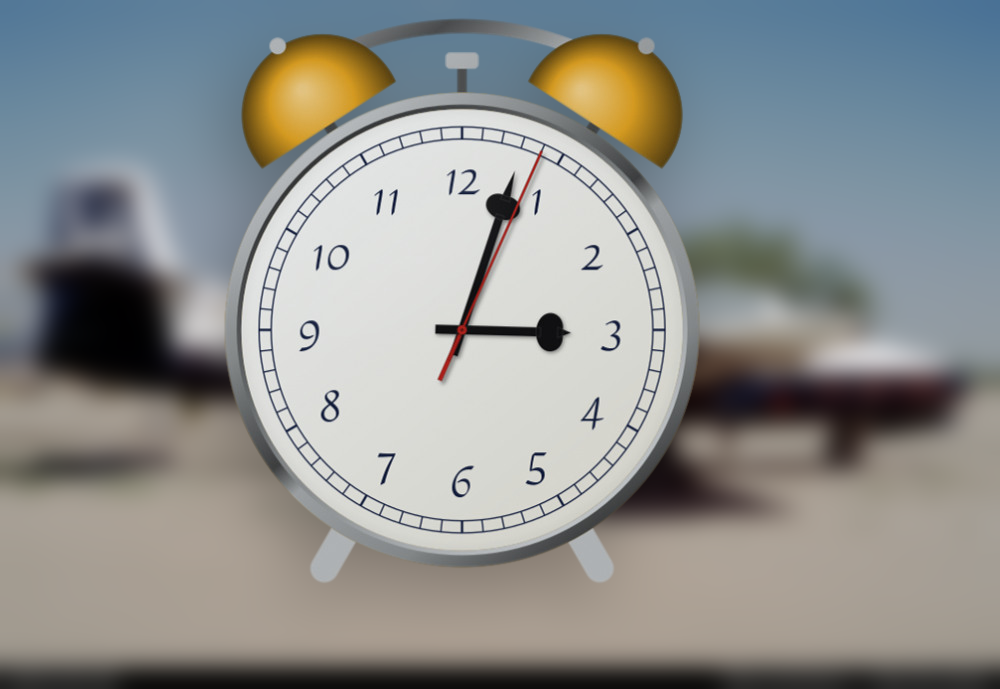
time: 3:03:04
